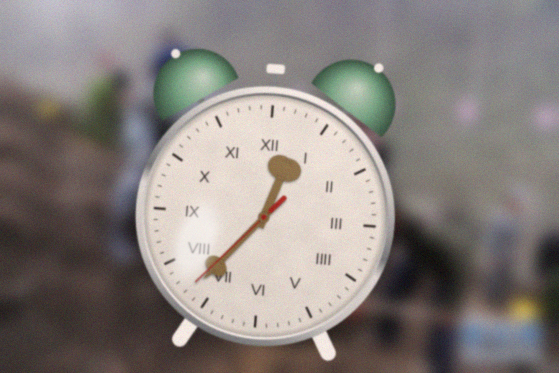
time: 12:36:37
